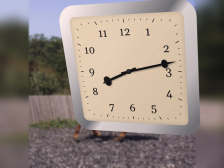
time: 8:13
